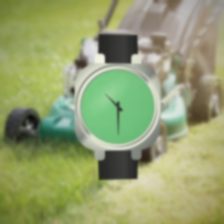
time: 10:30
